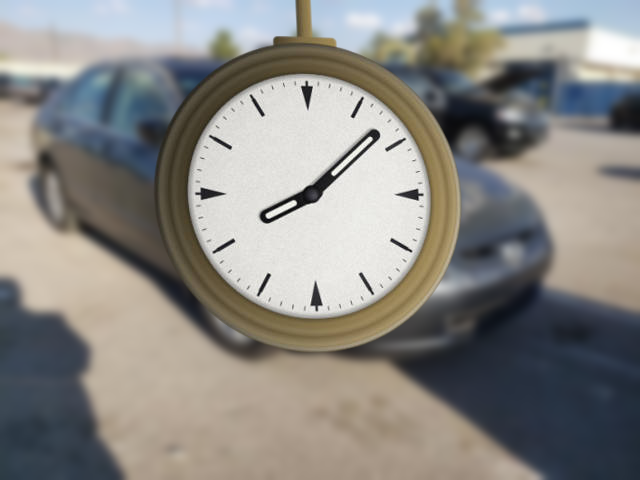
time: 8:08
